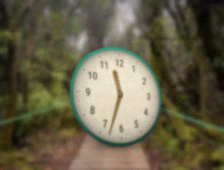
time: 11:33
